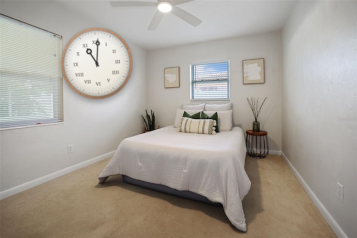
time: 11:01
